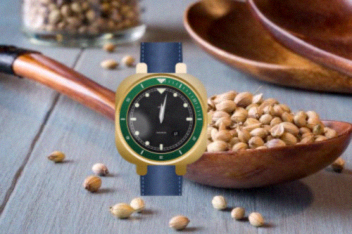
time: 12:02
